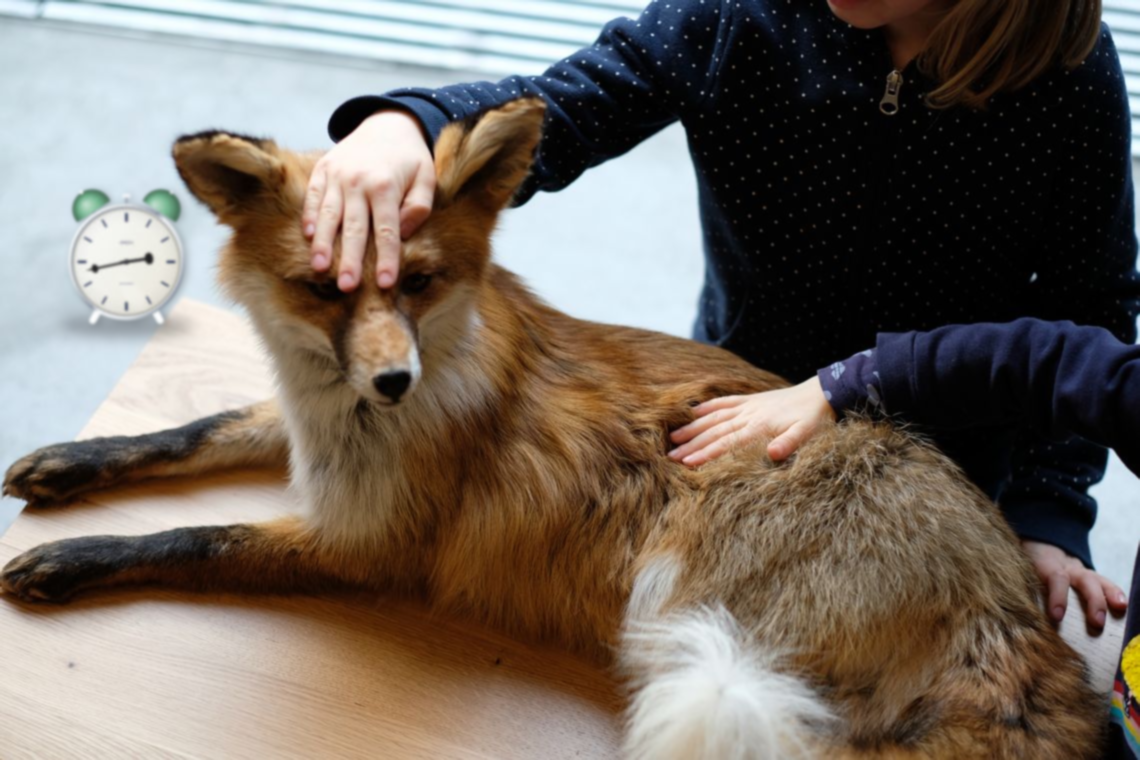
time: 2:43
